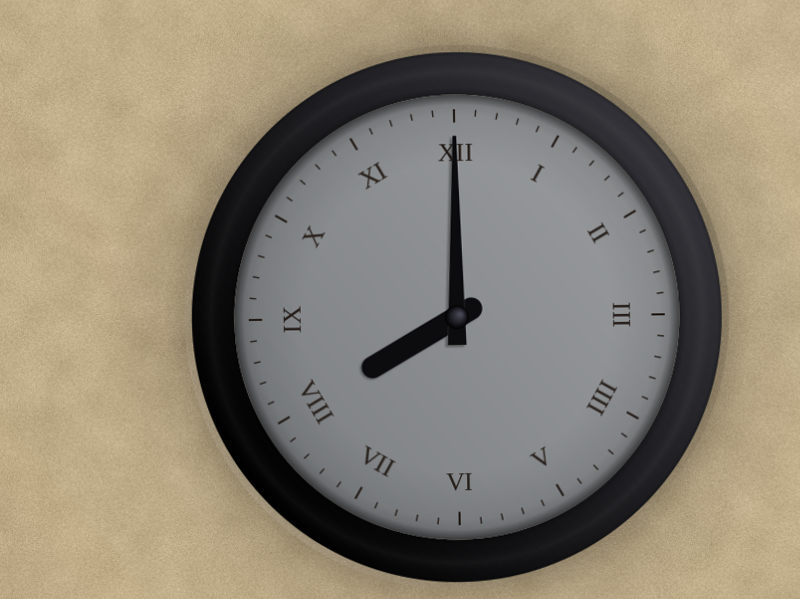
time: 8:00
